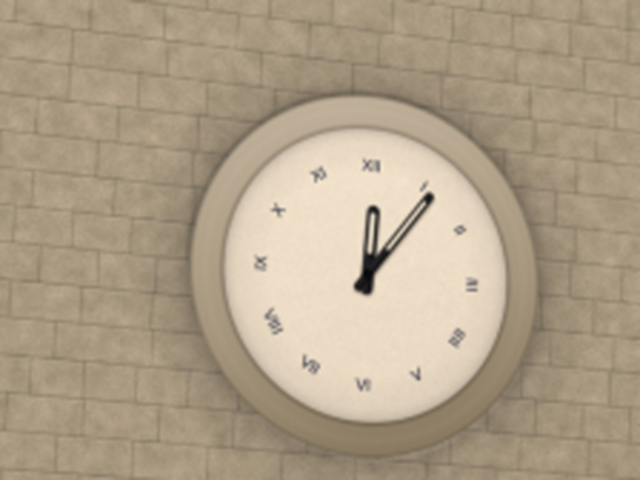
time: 12:06
